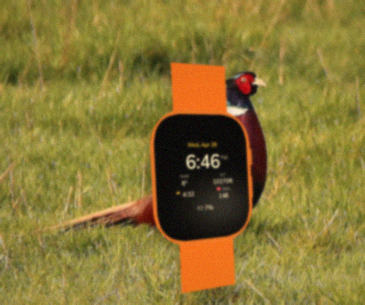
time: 6:46
